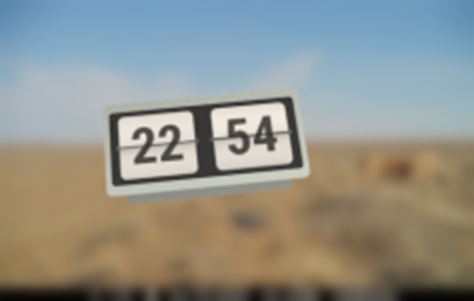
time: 22:54
